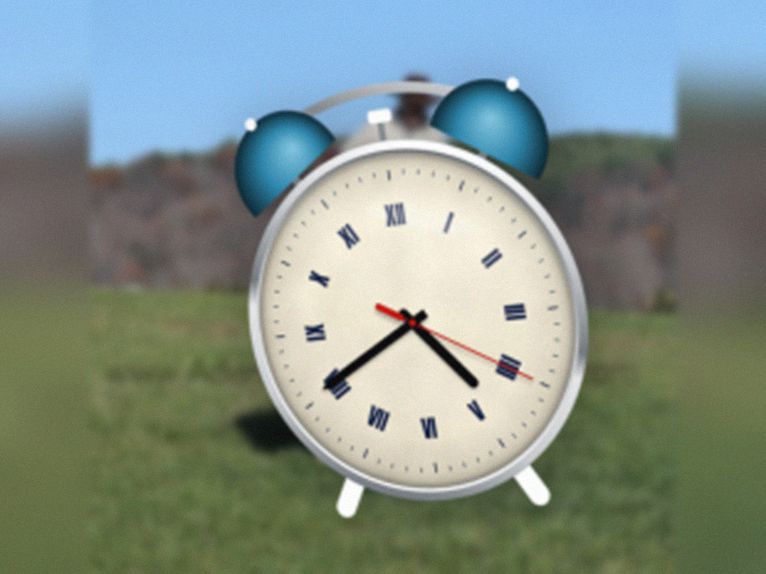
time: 4:40:20
